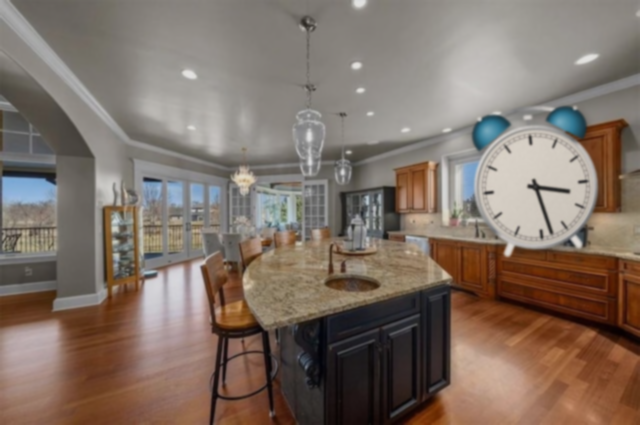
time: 3:28
